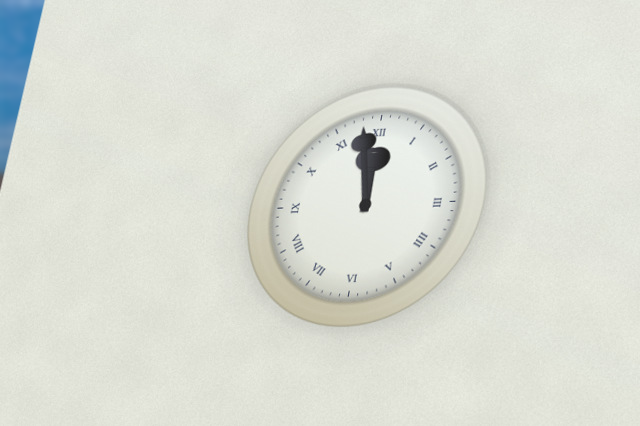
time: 11:58
